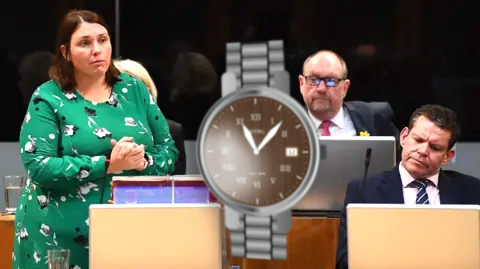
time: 11:07
